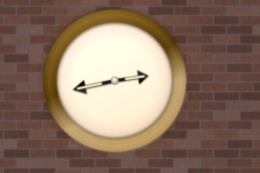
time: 2:43
